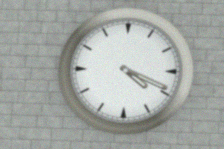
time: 4:19
